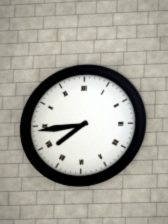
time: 7:44
